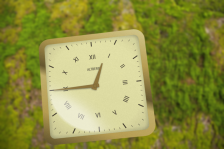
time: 12:45
